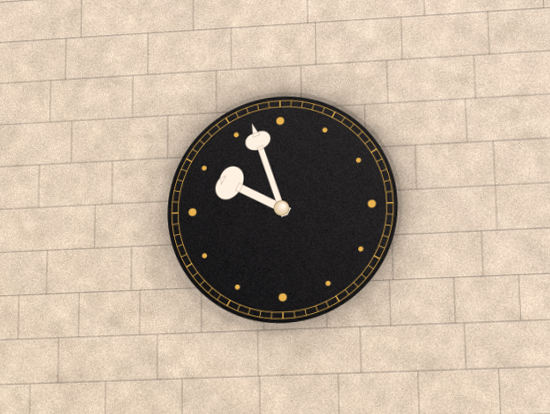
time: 9:57
